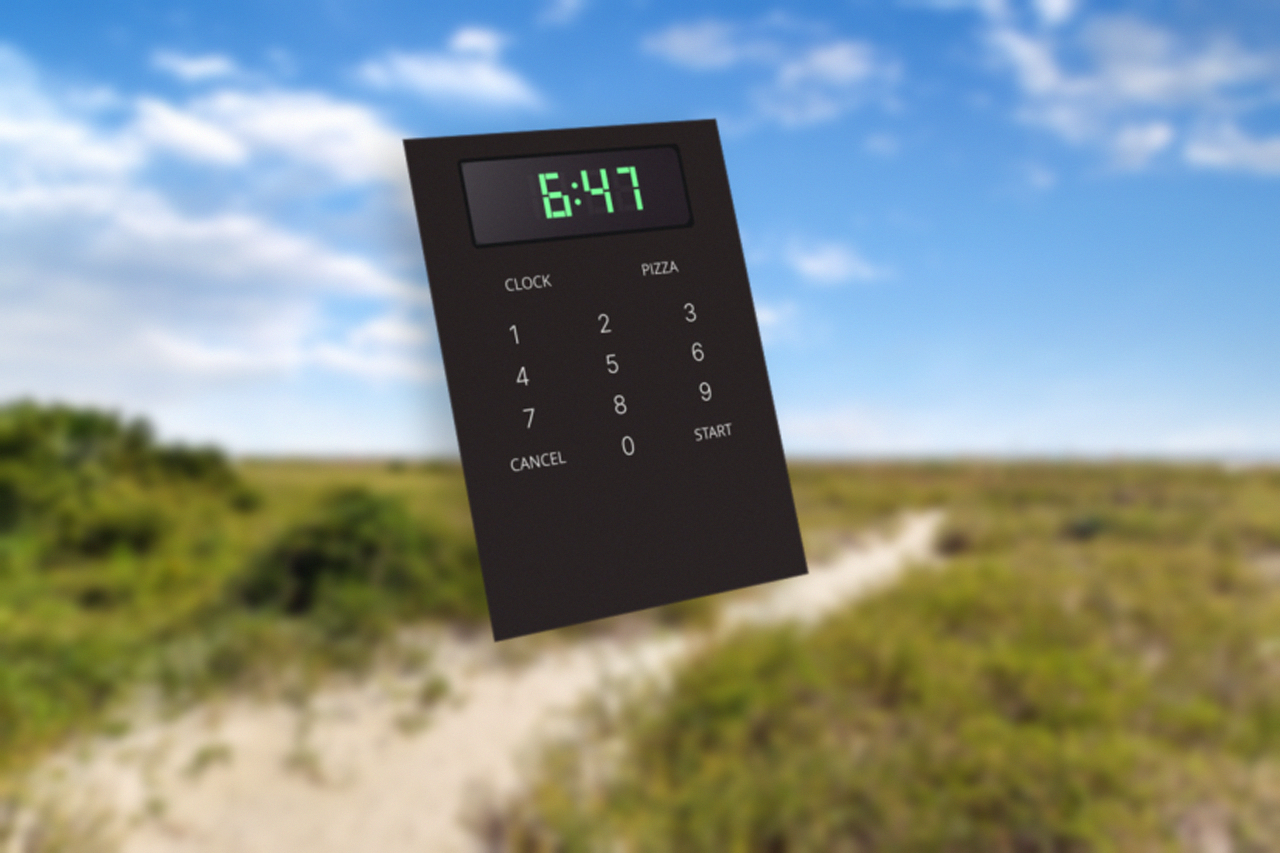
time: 6:47
